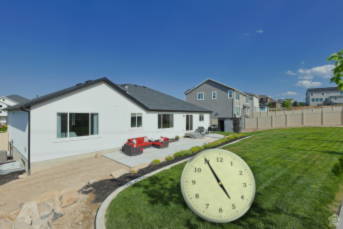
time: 4:55
